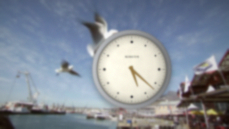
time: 5:22
